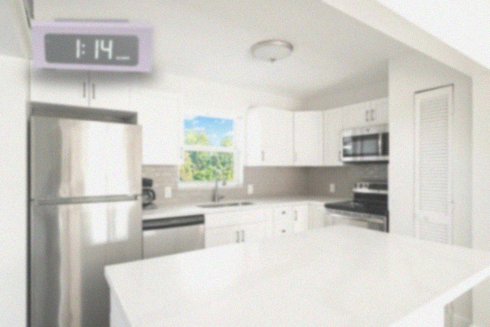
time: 1:14
